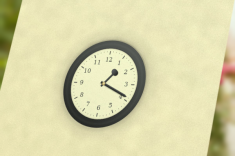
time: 1:19
